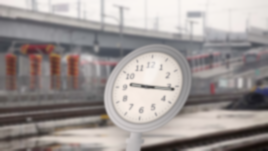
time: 9:16
